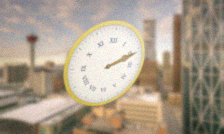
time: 2:11
